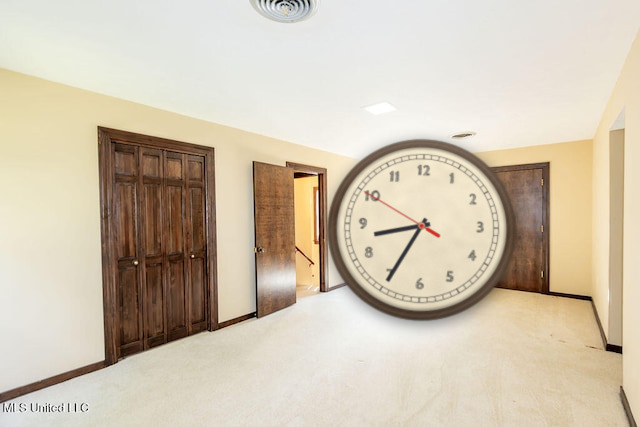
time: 8:34:50
